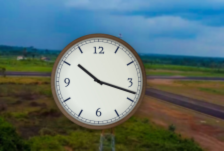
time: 10:18
